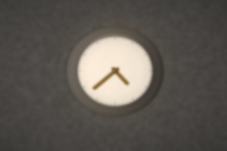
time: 4:38
